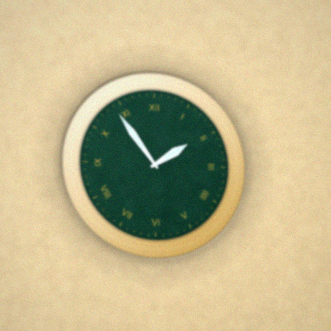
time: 1:54
